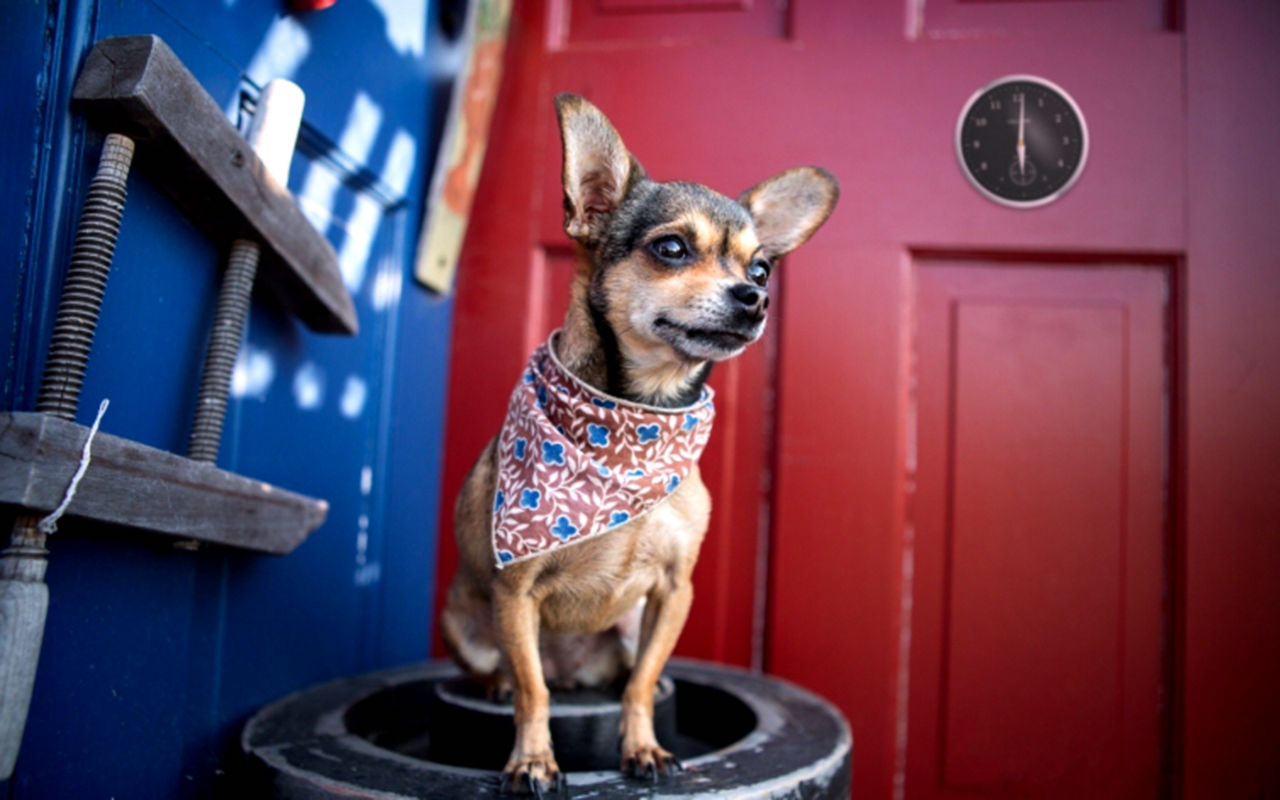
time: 6:01
